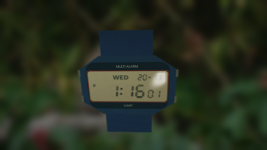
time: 1:16:01
